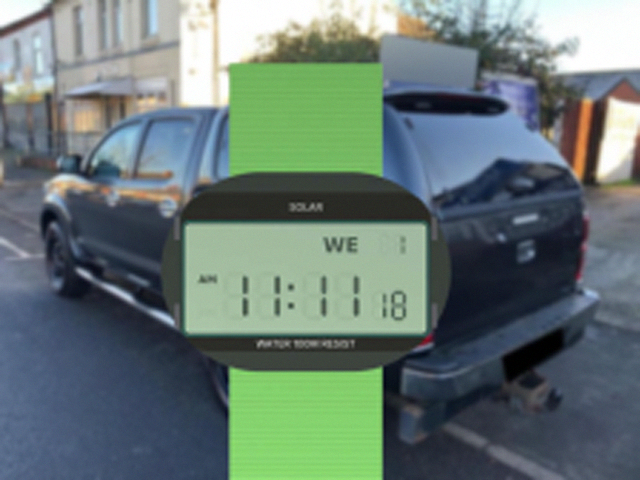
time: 11:11:18
